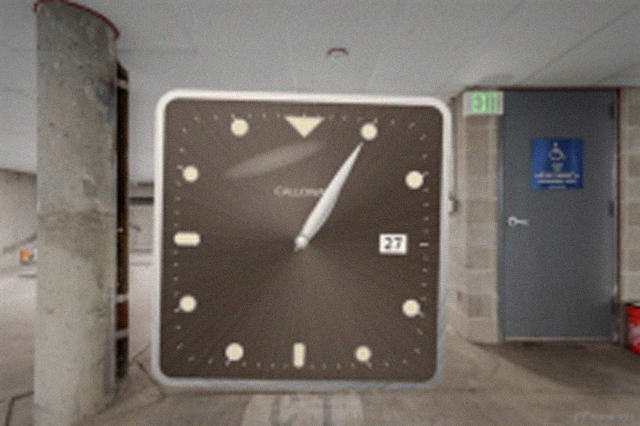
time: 1:05
